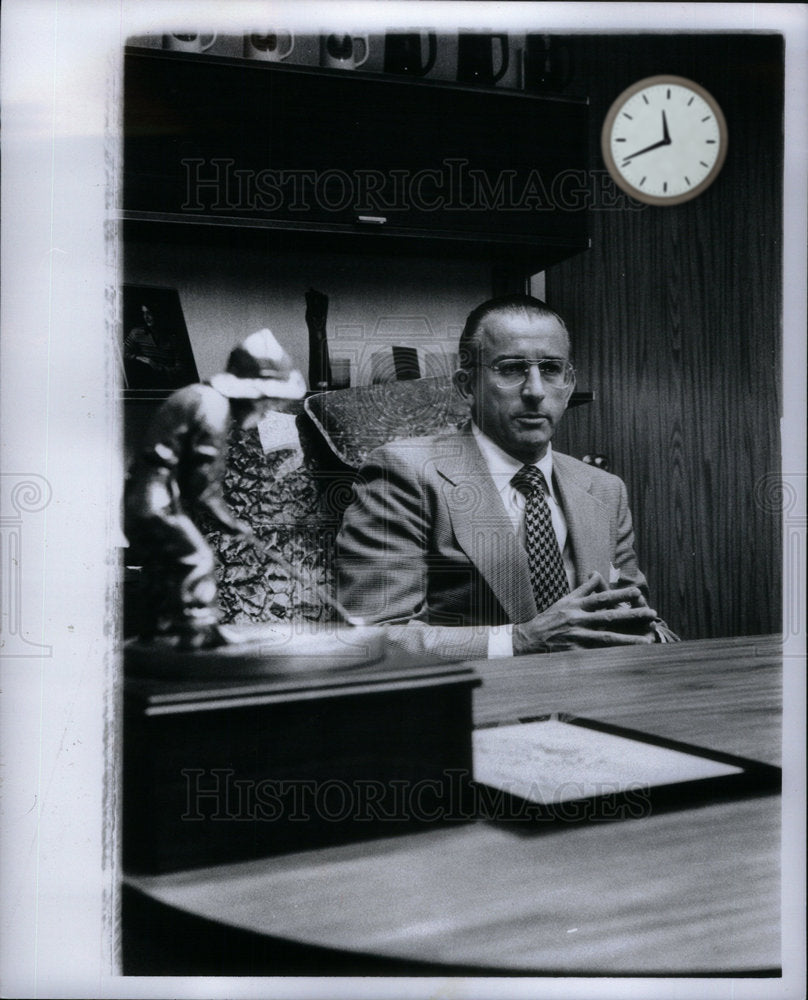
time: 11:41
